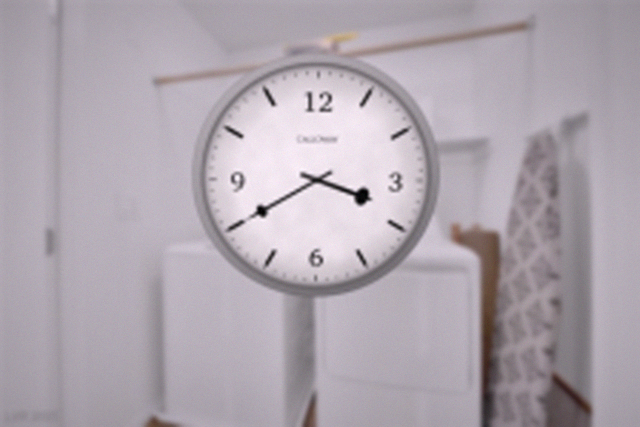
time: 3:40
